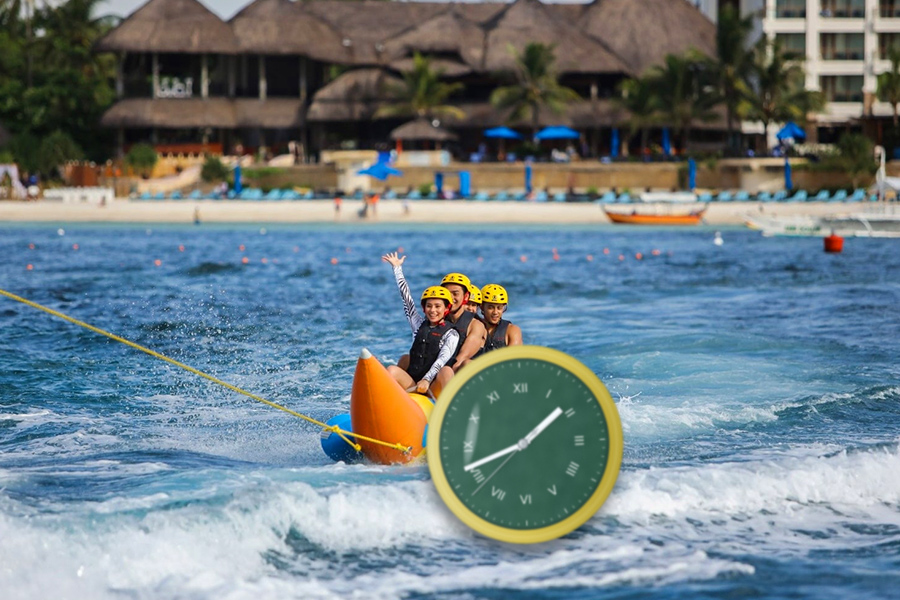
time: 1:41:38
